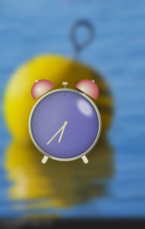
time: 6:37
